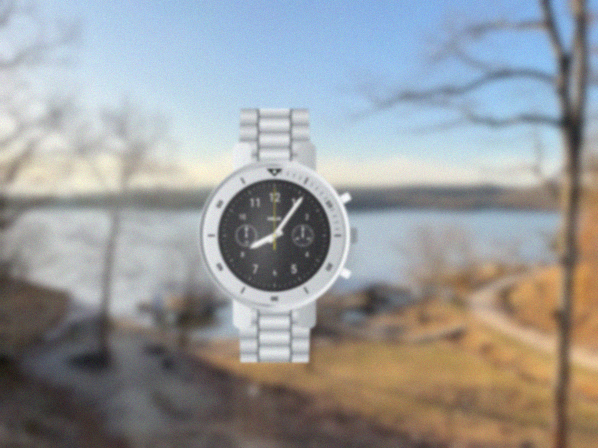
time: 8:06
